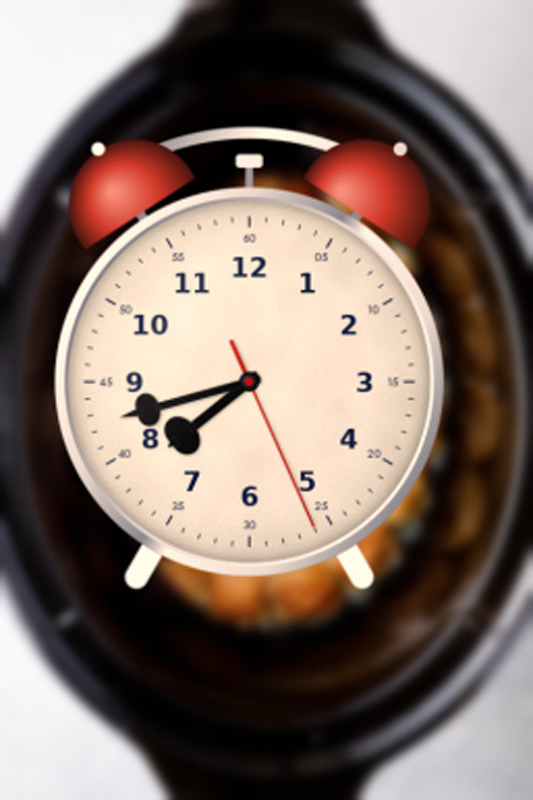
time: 7:42:26
